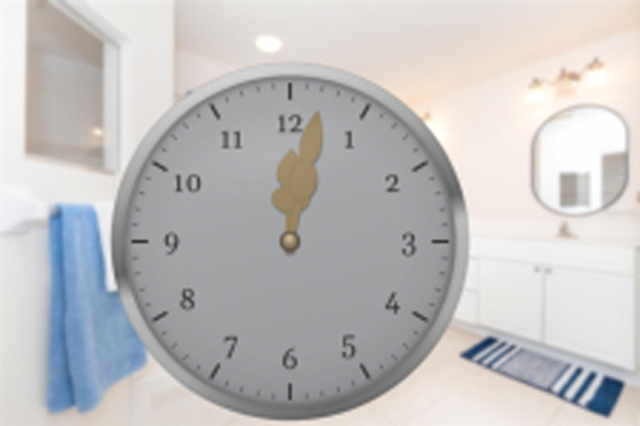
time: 12:02
